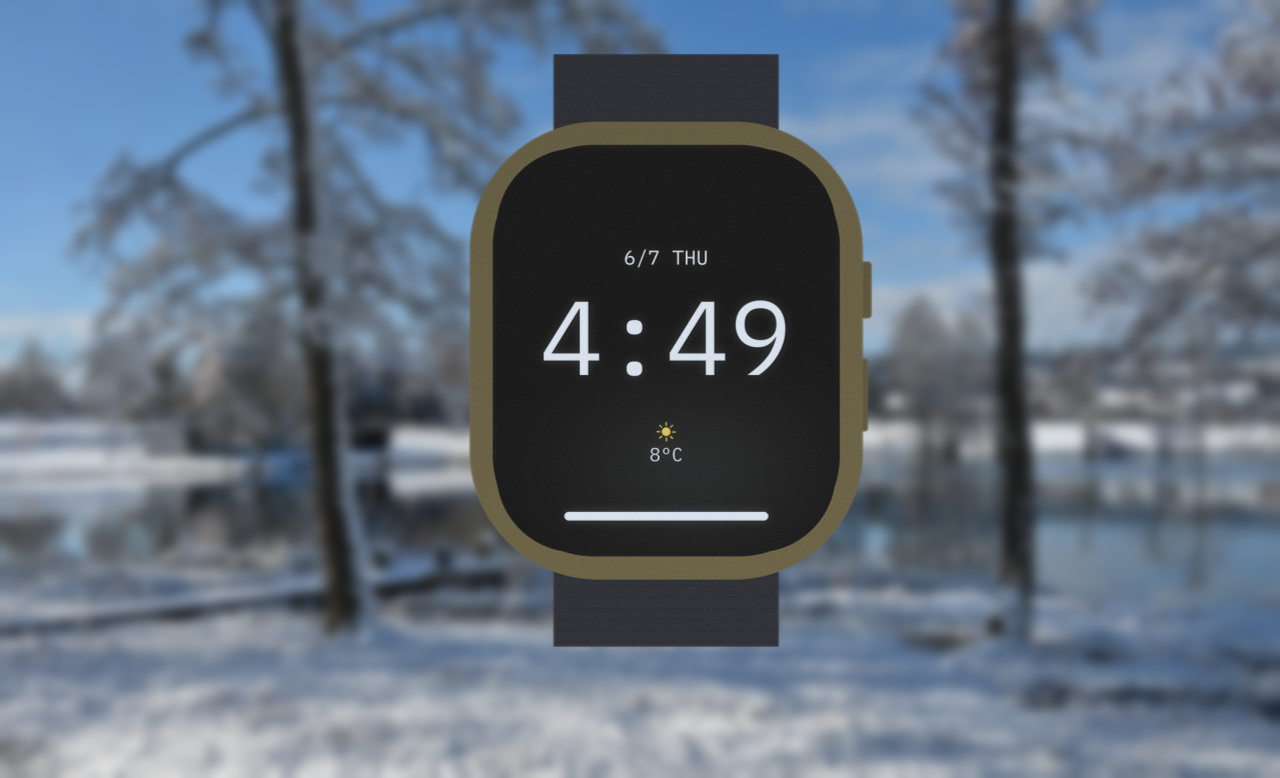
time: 4:49
